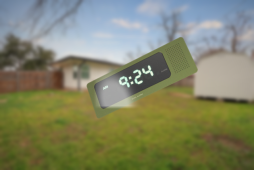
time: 9:24
